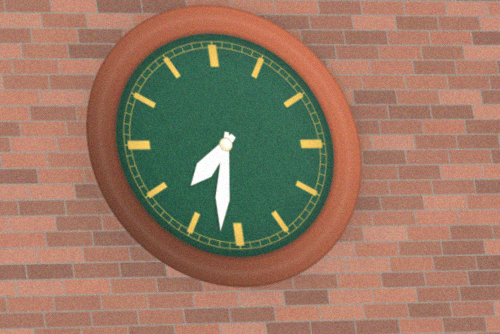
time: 7:32
